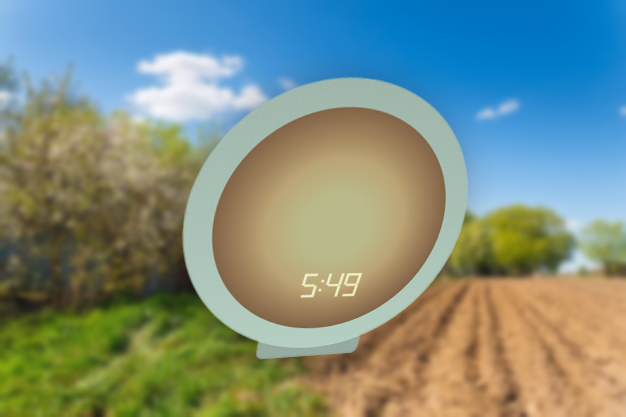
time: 5:49
